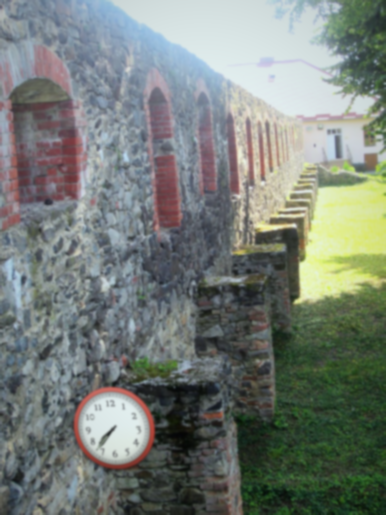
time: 7:37
